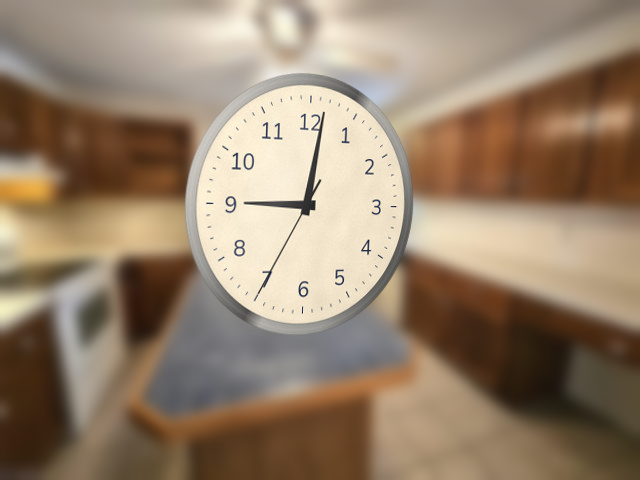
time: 9:01:35
